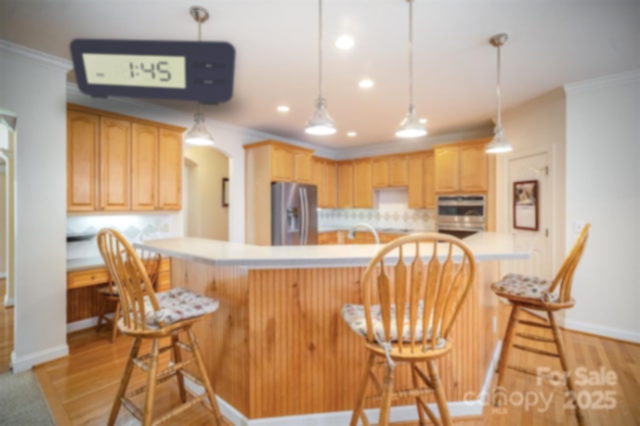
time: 1:45
